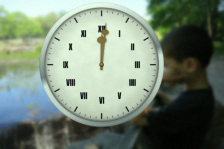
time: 12:01
